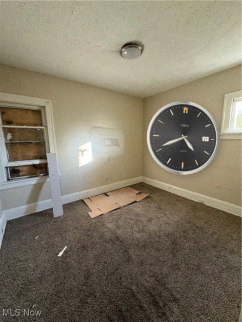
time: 4:41
